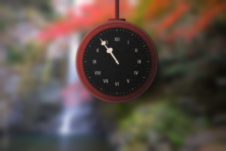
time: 10:54
